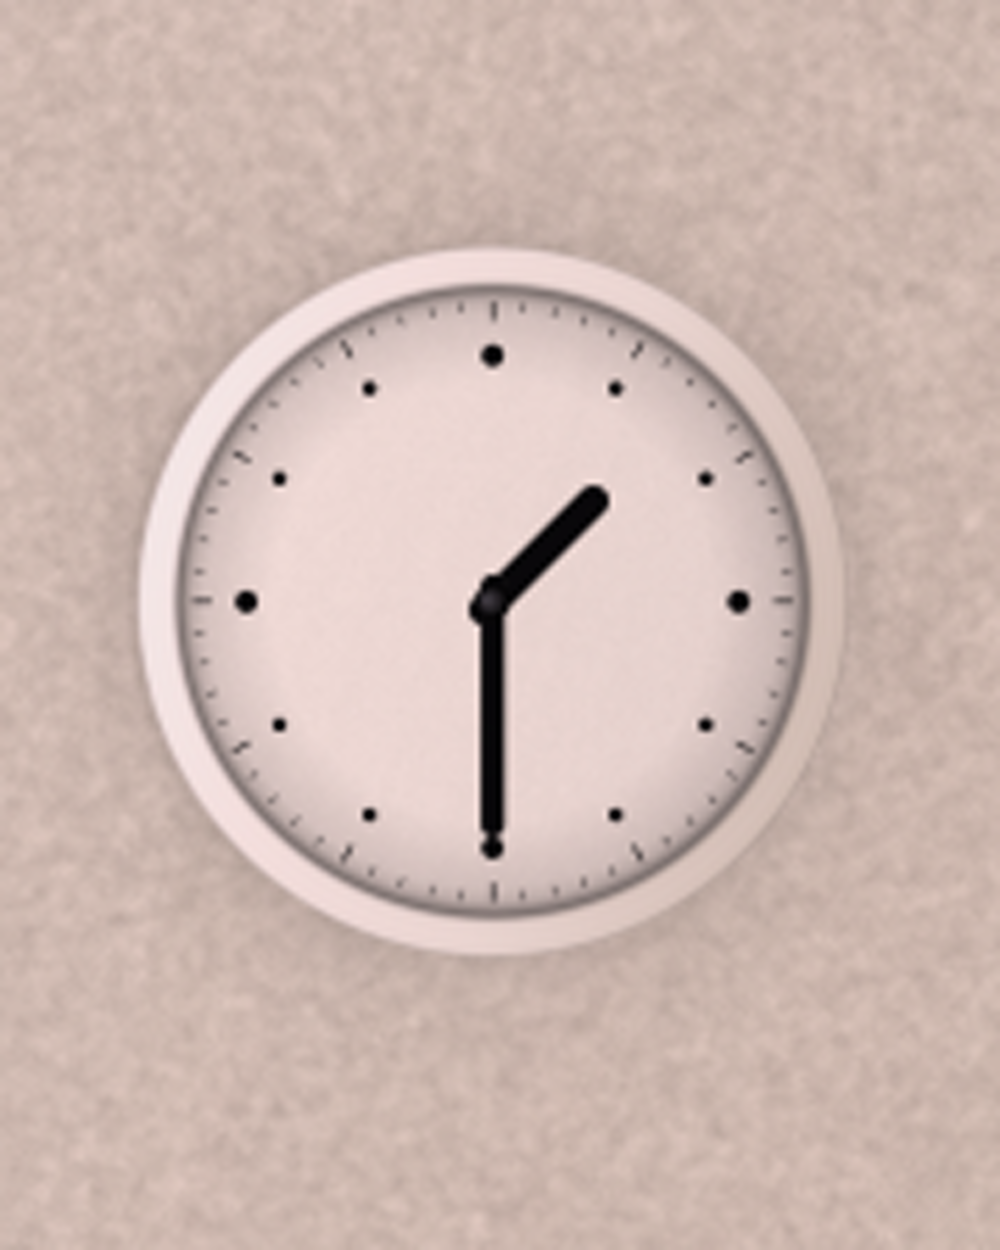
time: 1:30
